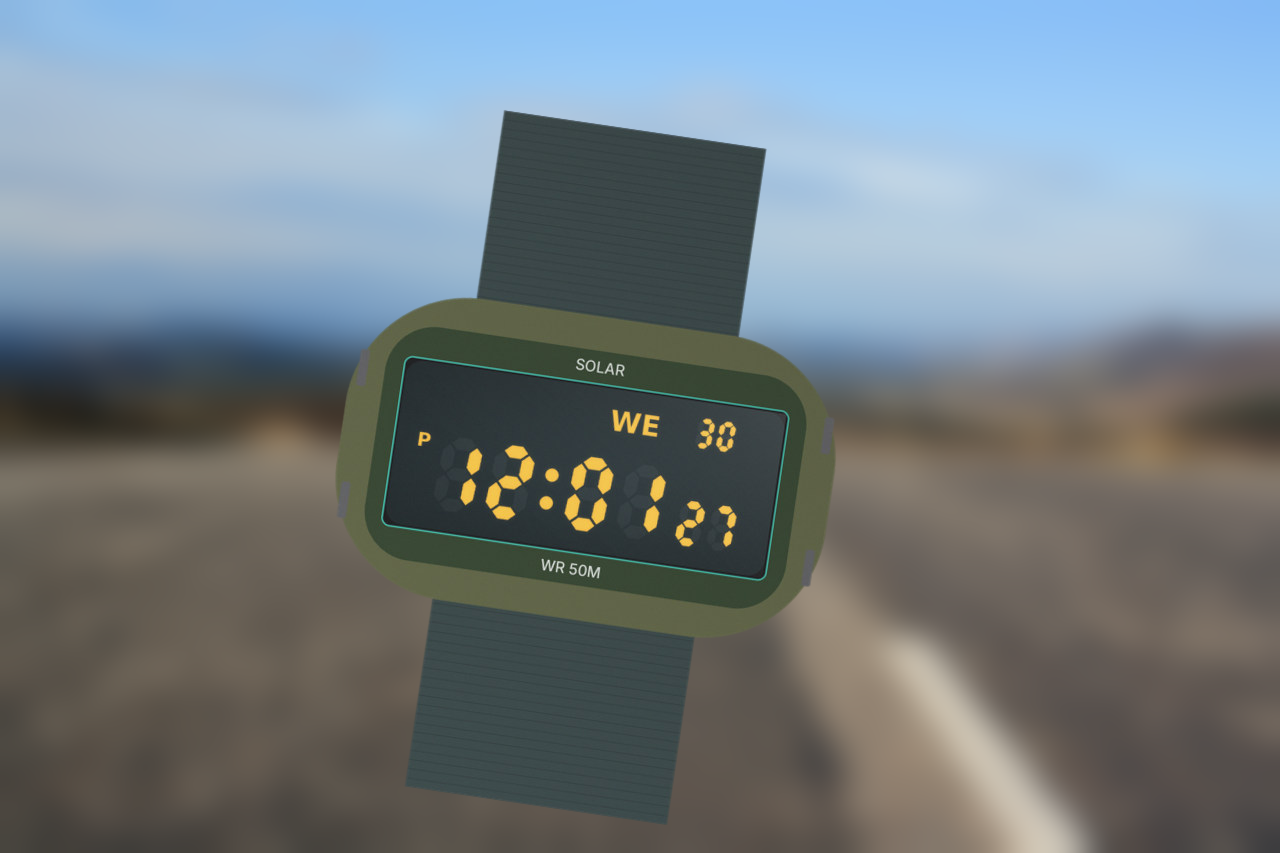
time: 12:01:27
